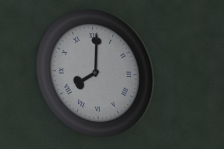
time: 8:01
